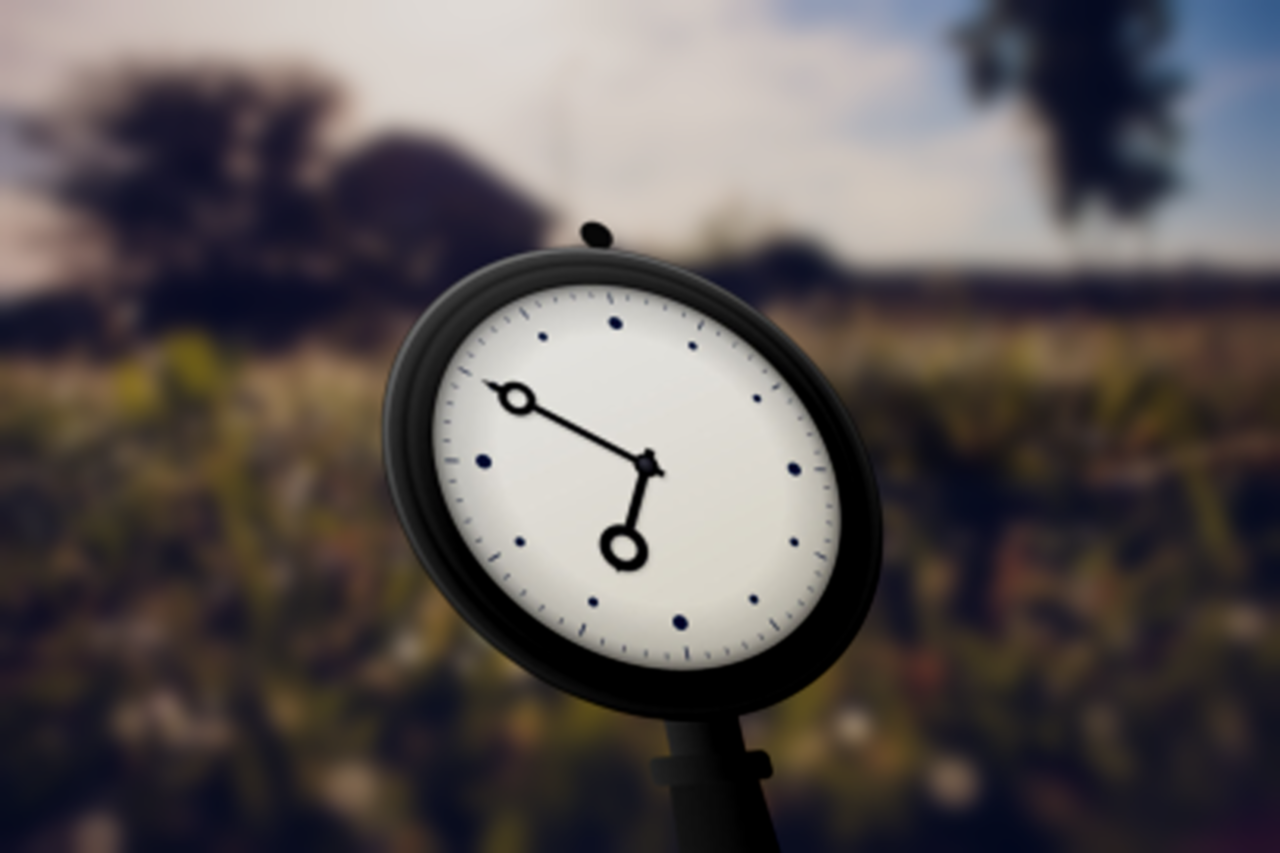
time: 6:50
